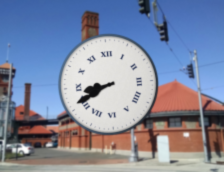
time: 8:41
